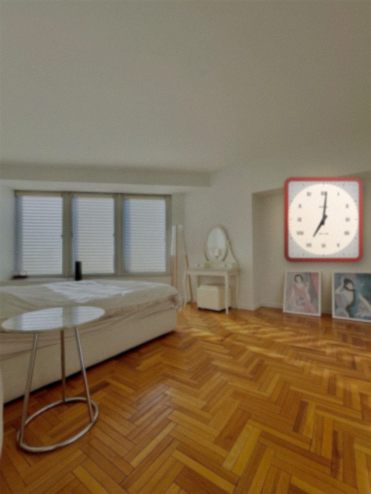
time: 7:01
